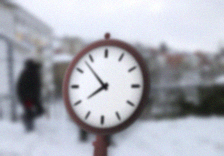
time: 7:53
